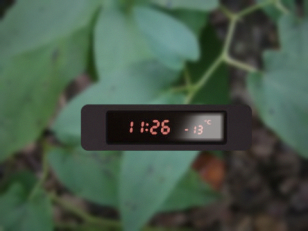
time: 11:26
